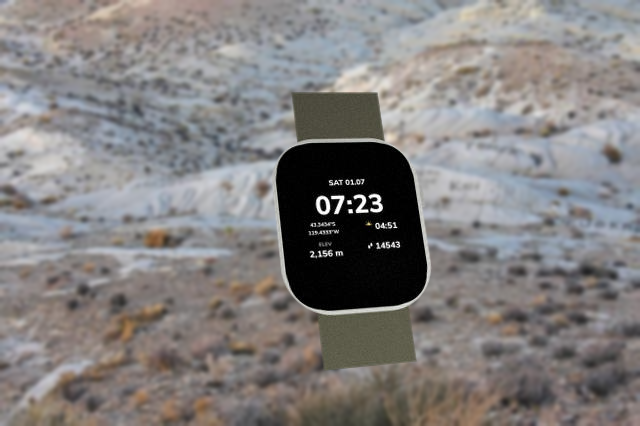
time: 7:23
